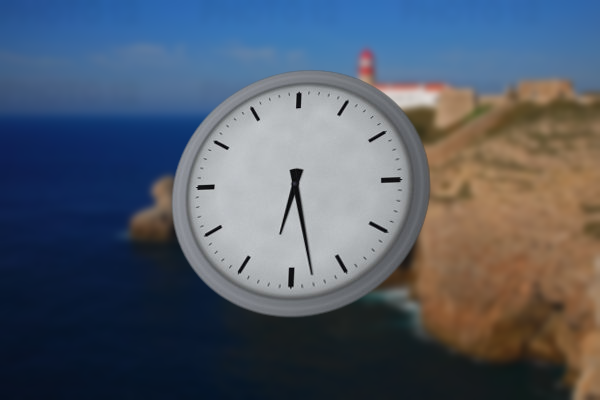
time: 6:28
